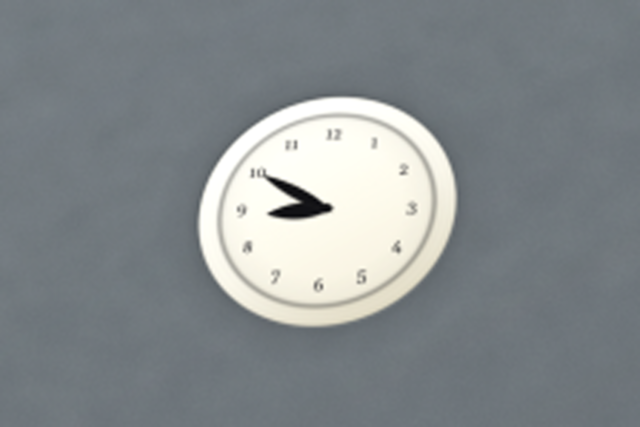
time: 8:50
